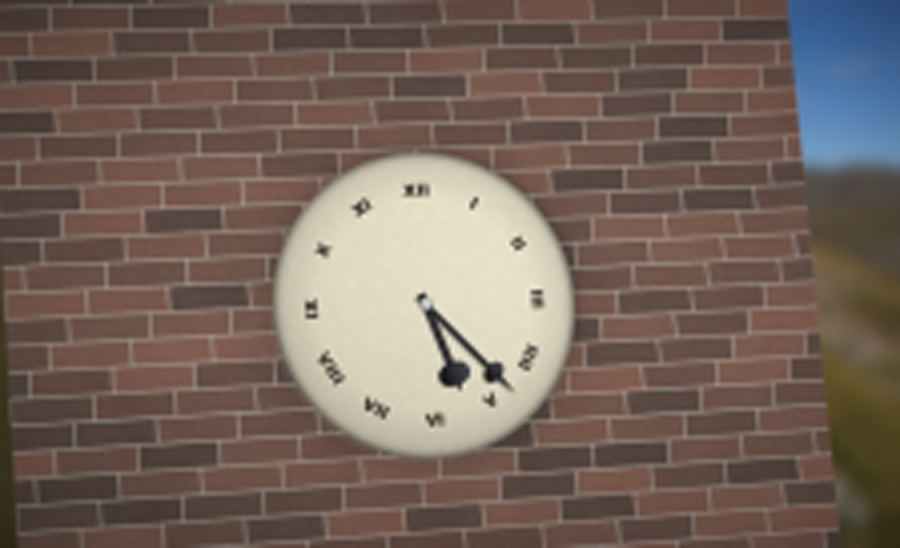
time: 5:23
